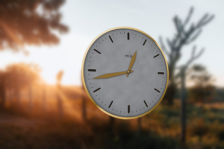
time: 12:43
